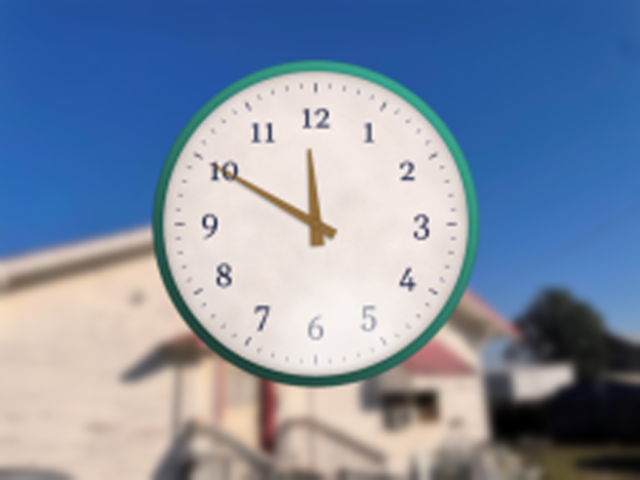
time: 11:50
